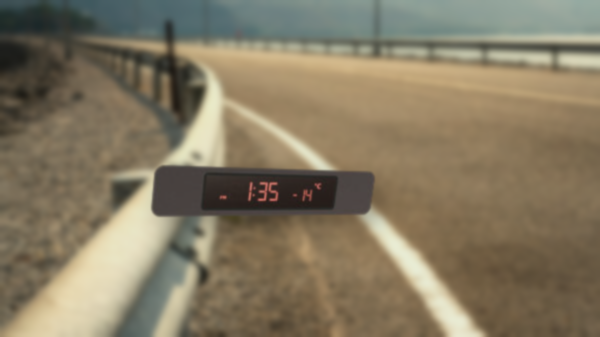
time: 1:35
